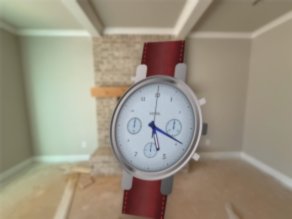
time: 5:19
